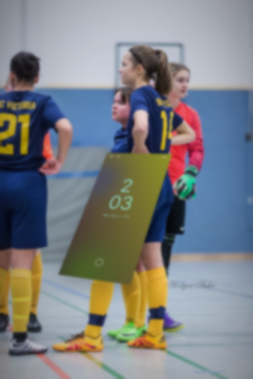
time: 2:03
